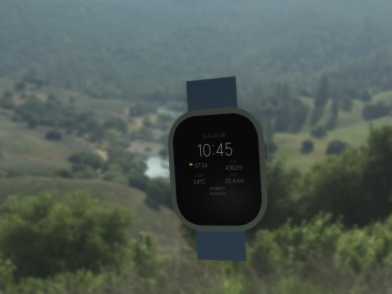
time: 10:45
